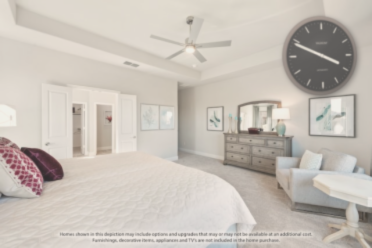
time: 3:49
